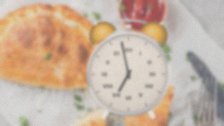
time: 6:58
